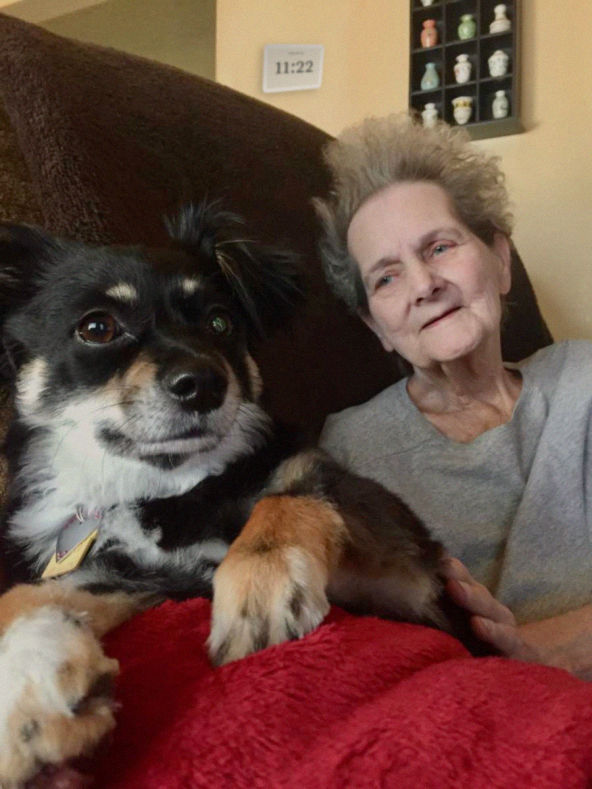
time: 11:22
